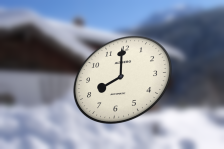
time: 7:59
